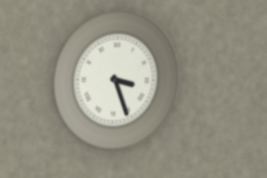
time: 3:26
